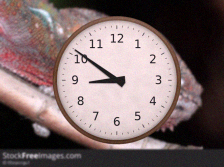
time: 8:51
